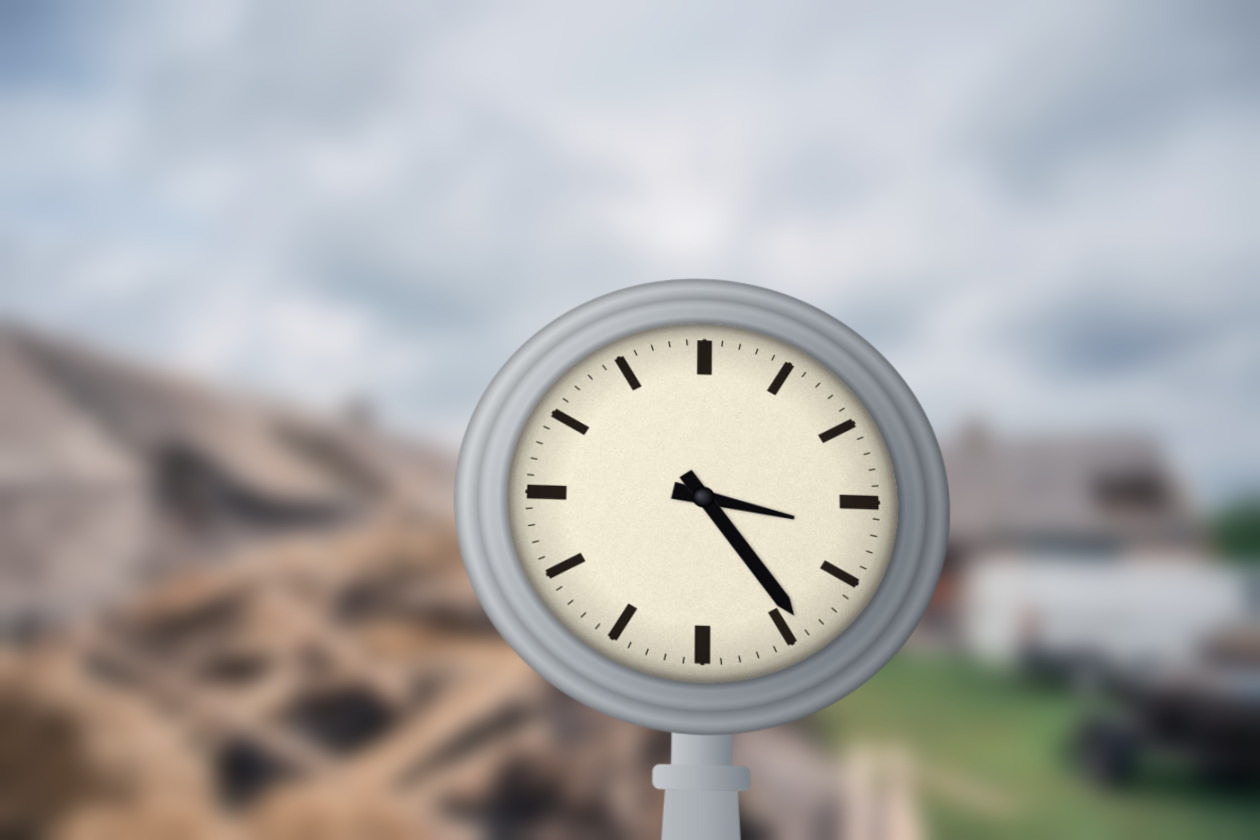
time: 3:24
